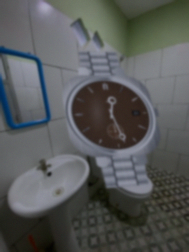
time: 12:28
